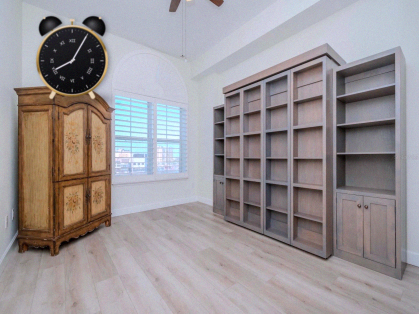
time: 8:05
